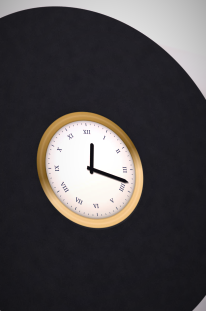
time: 12:18
